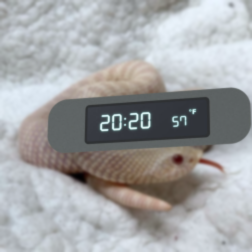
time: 20:20
